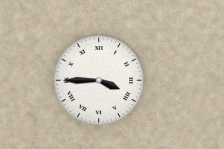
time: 3:45
